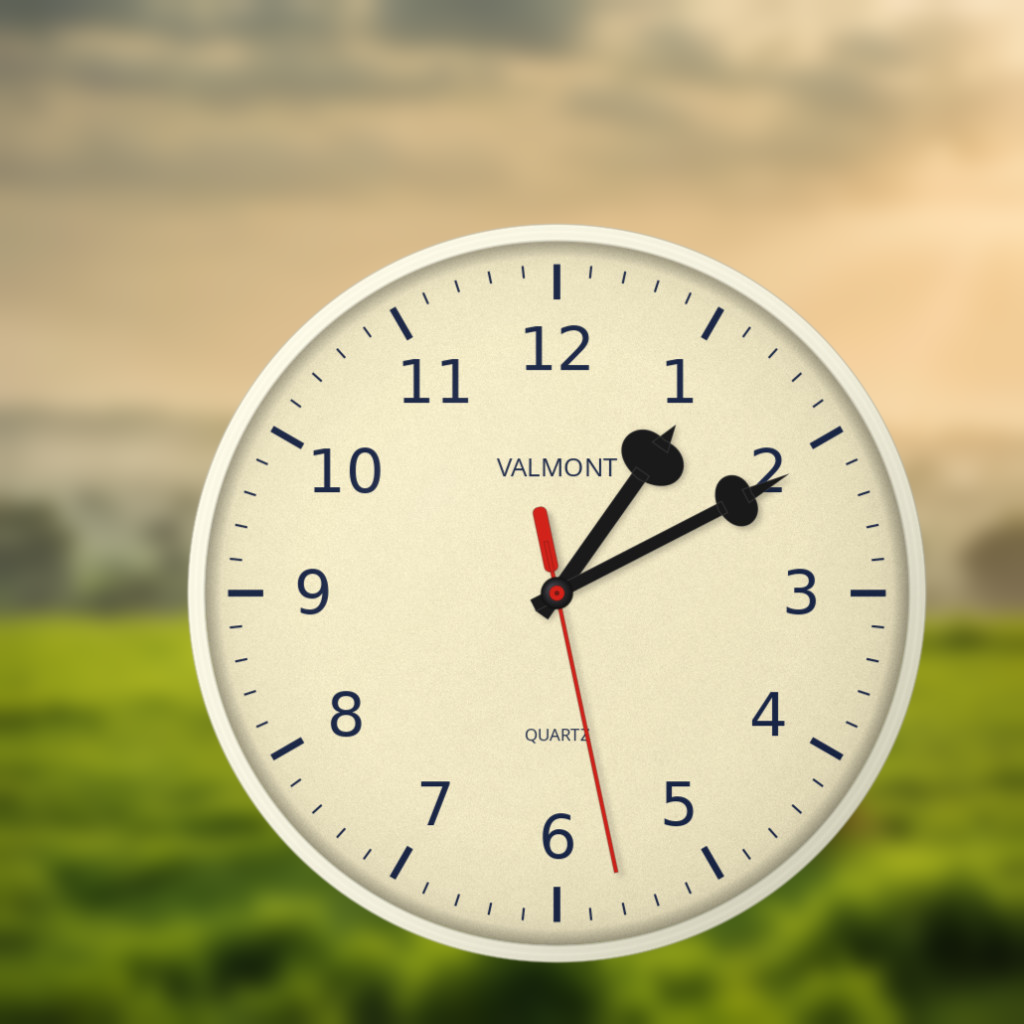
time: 1:10:28
